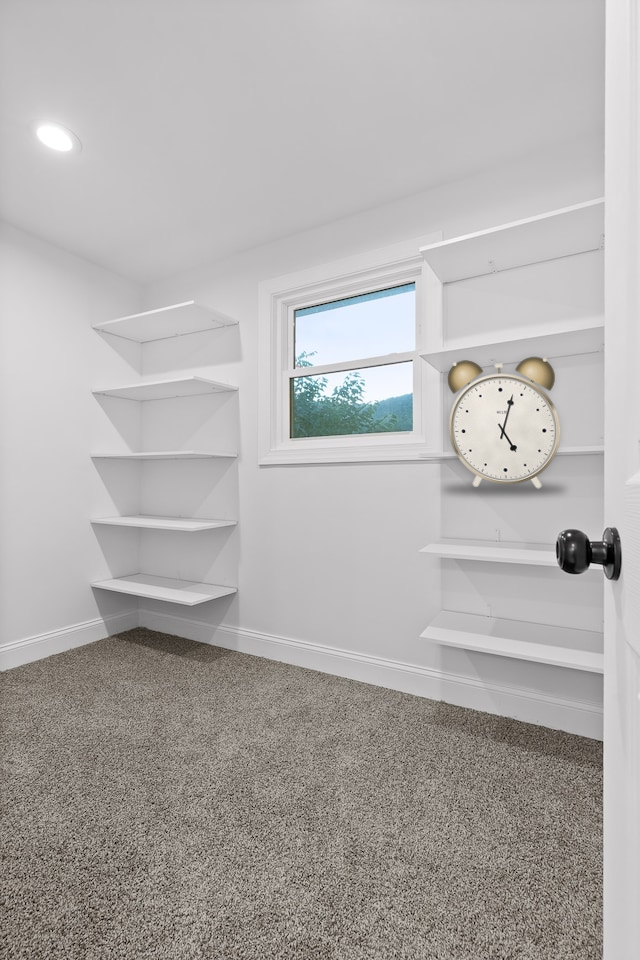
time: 5:03
